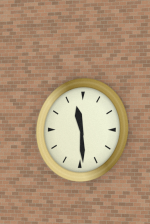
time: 11:29
